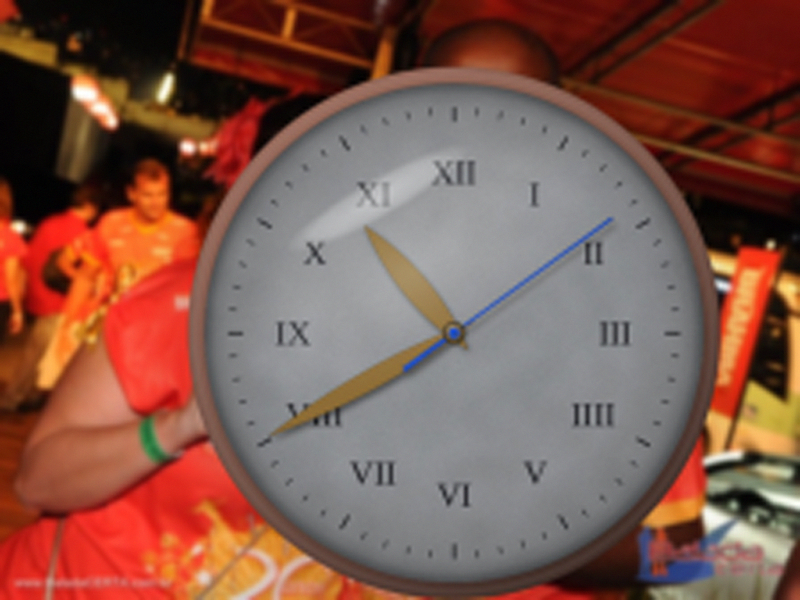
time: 10:40:09
